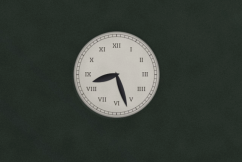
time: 8:27
